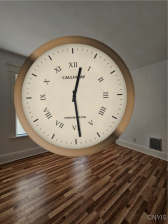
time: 12:29
